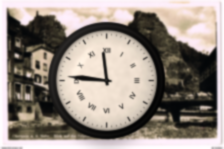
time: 11:46
